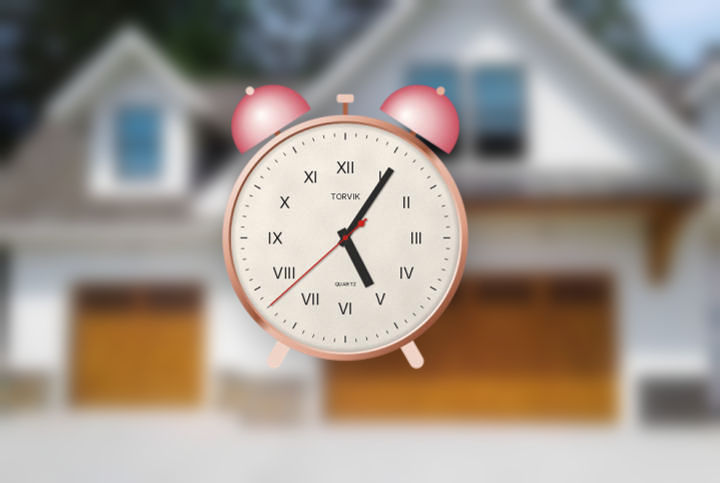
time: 5:05:38
